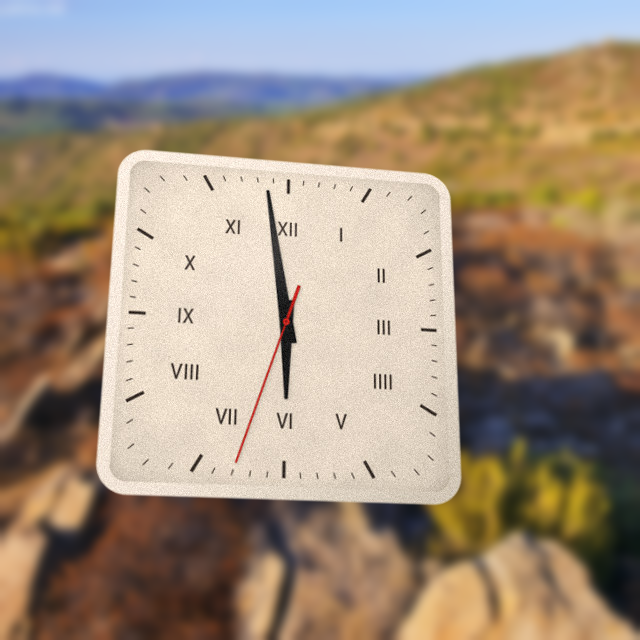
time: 5:58:33
